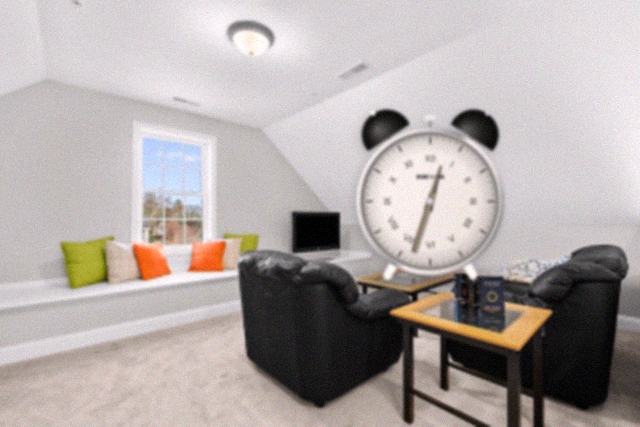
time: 12:33
